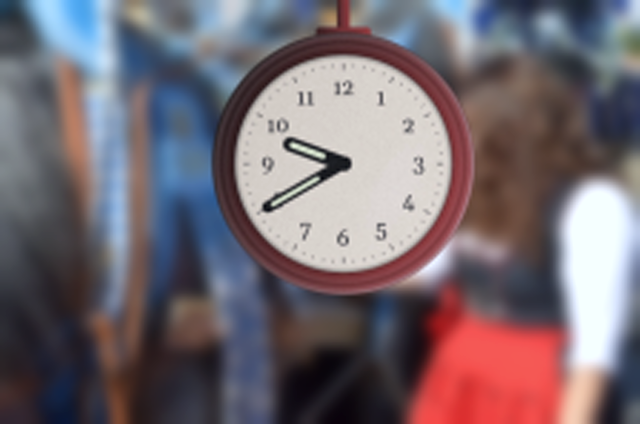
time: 9:40
